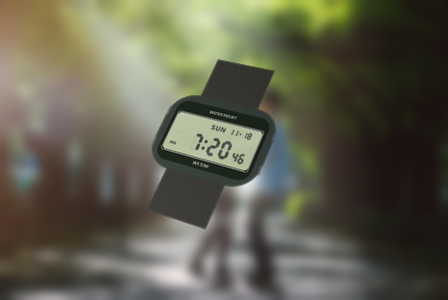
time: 7:20:46
